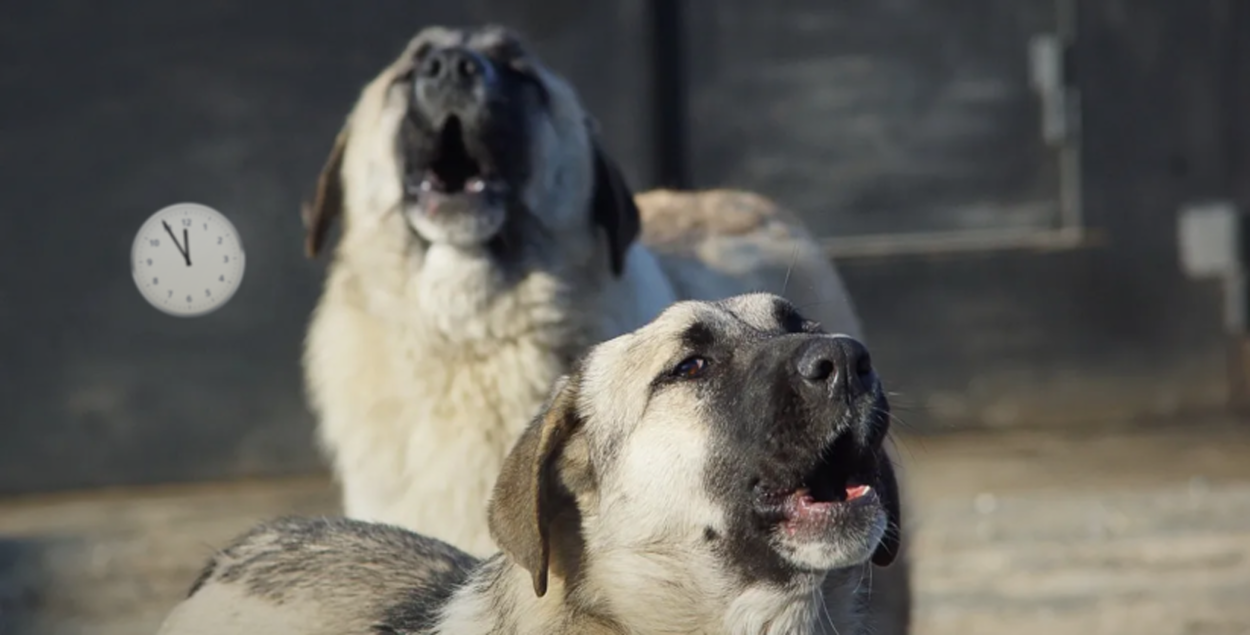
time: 11:55
